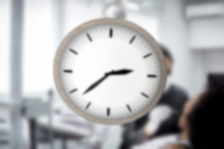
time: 2:38
